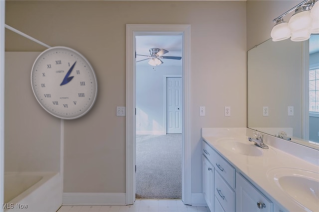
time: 2:07
